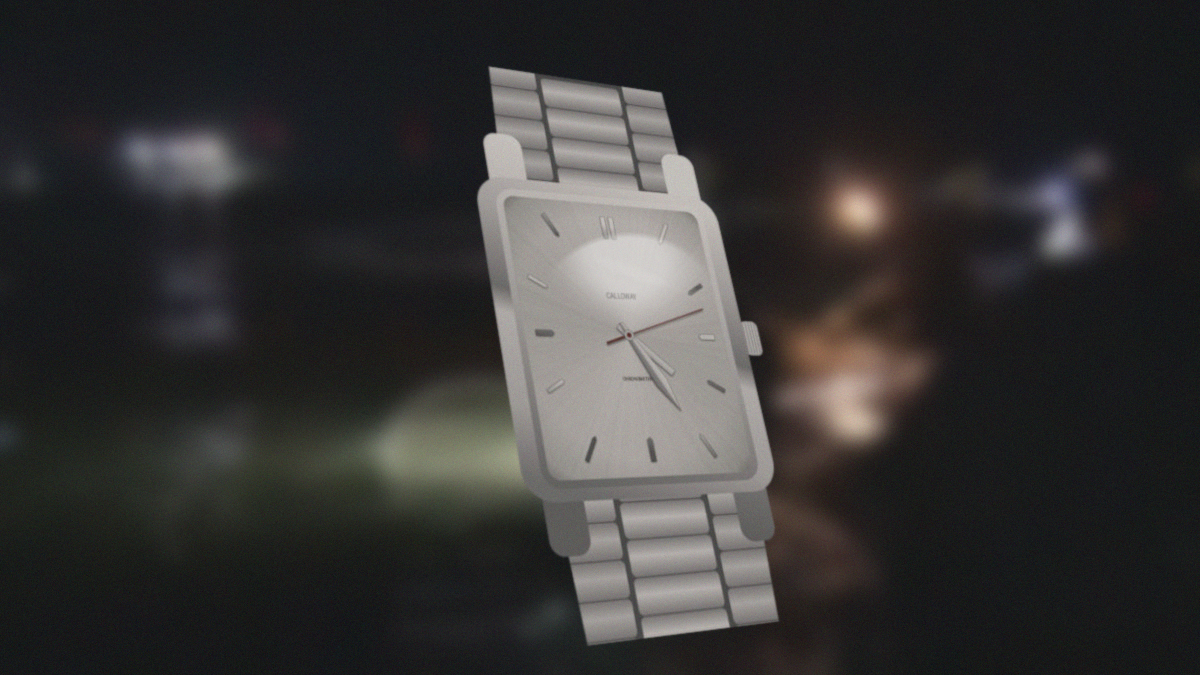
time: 4:25:12
